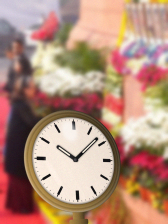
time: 10:08
